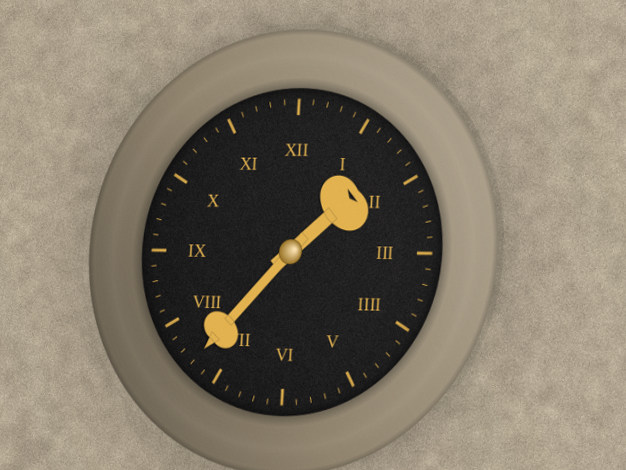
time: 1:37
